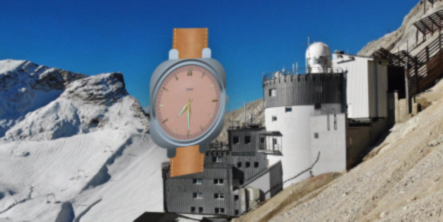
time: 7:30
